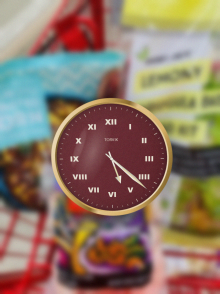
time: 5:22
